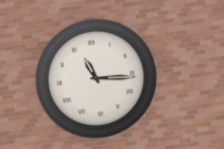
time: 11:16
